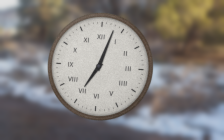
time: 7:03
